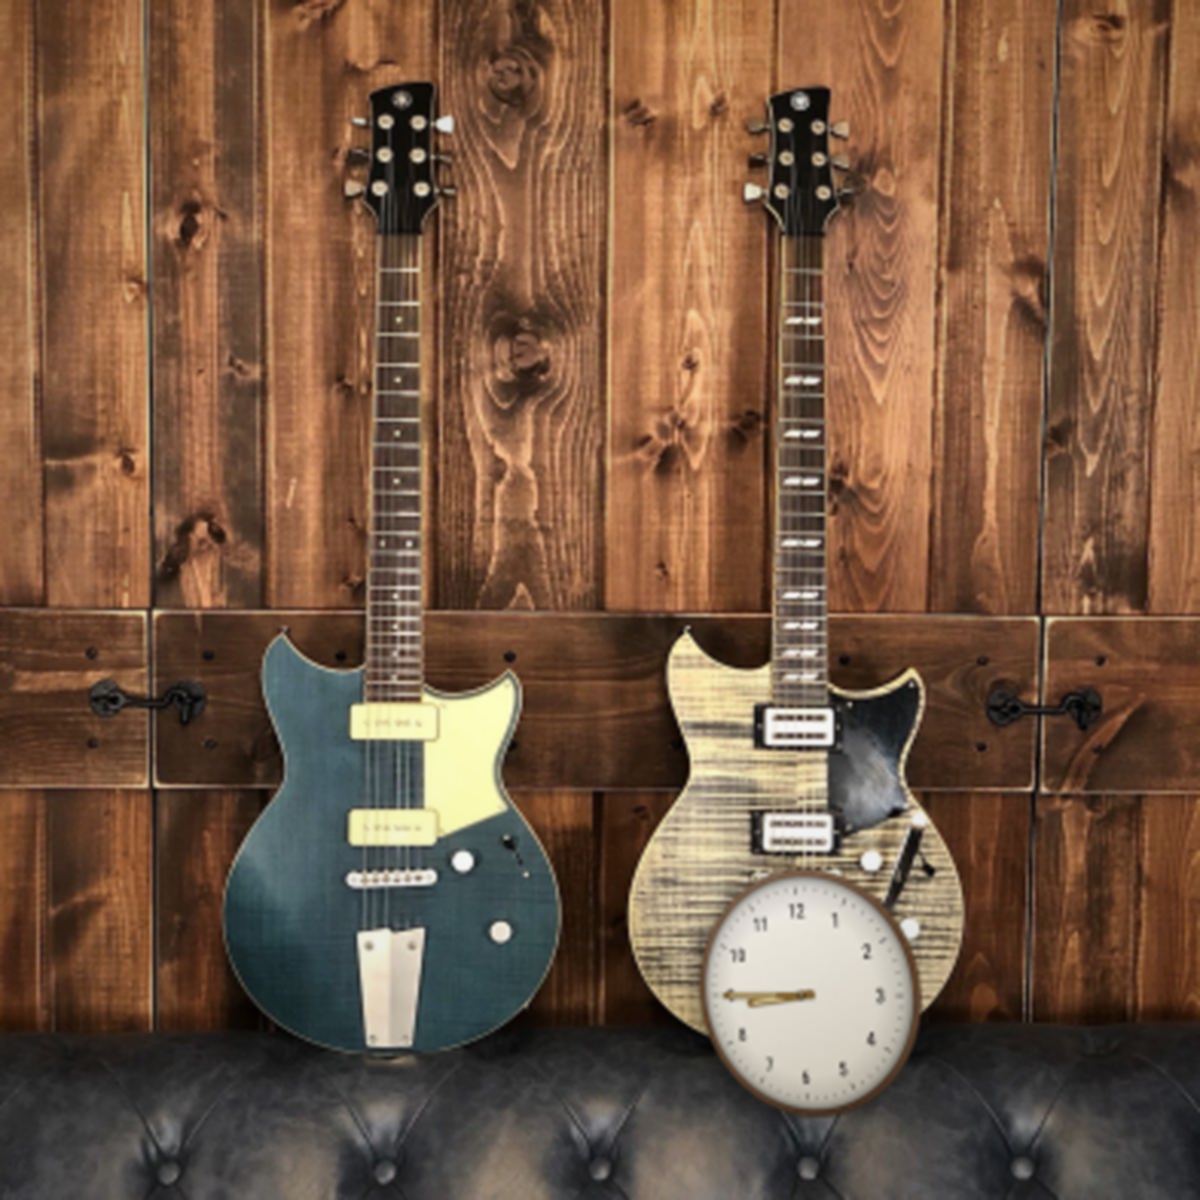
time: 8:45
